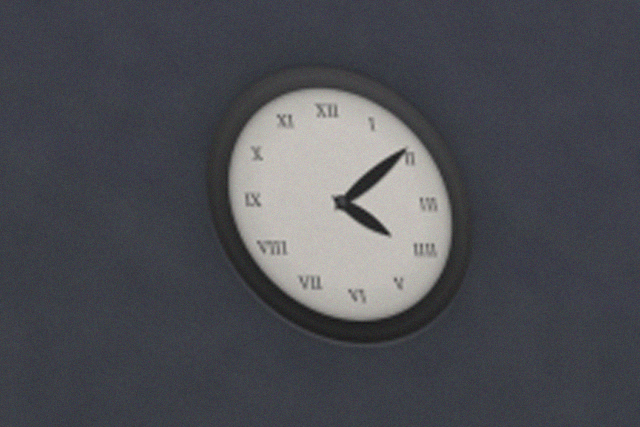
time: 4:09
